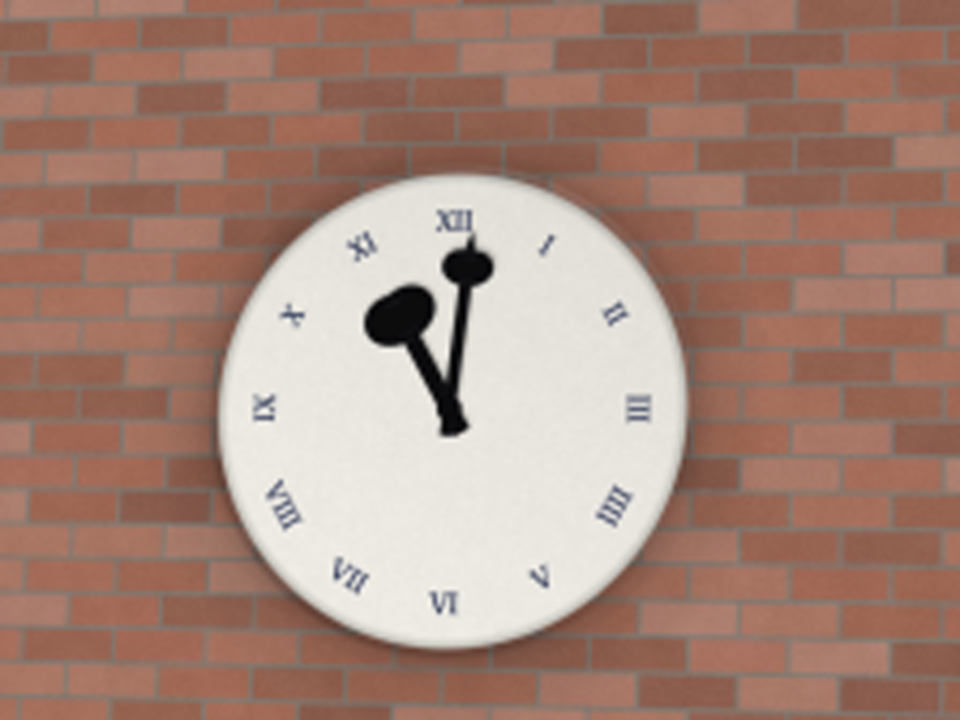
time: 11:01
